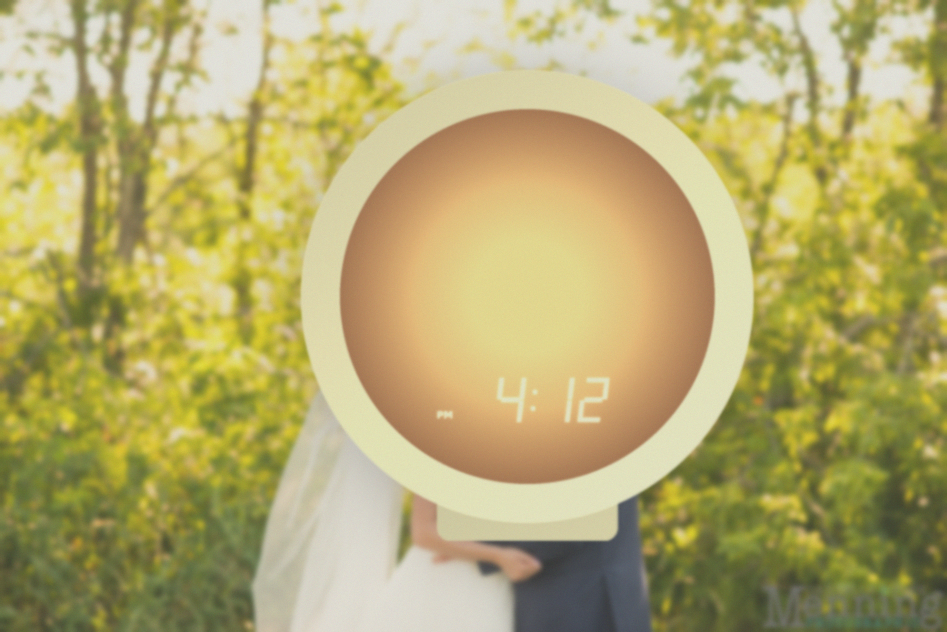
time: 4:12
